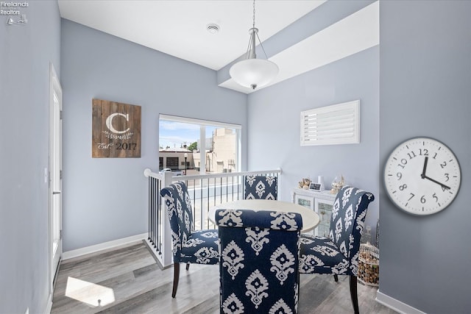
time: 12:19
